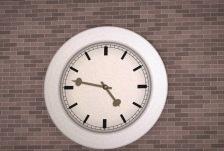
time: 4:47
